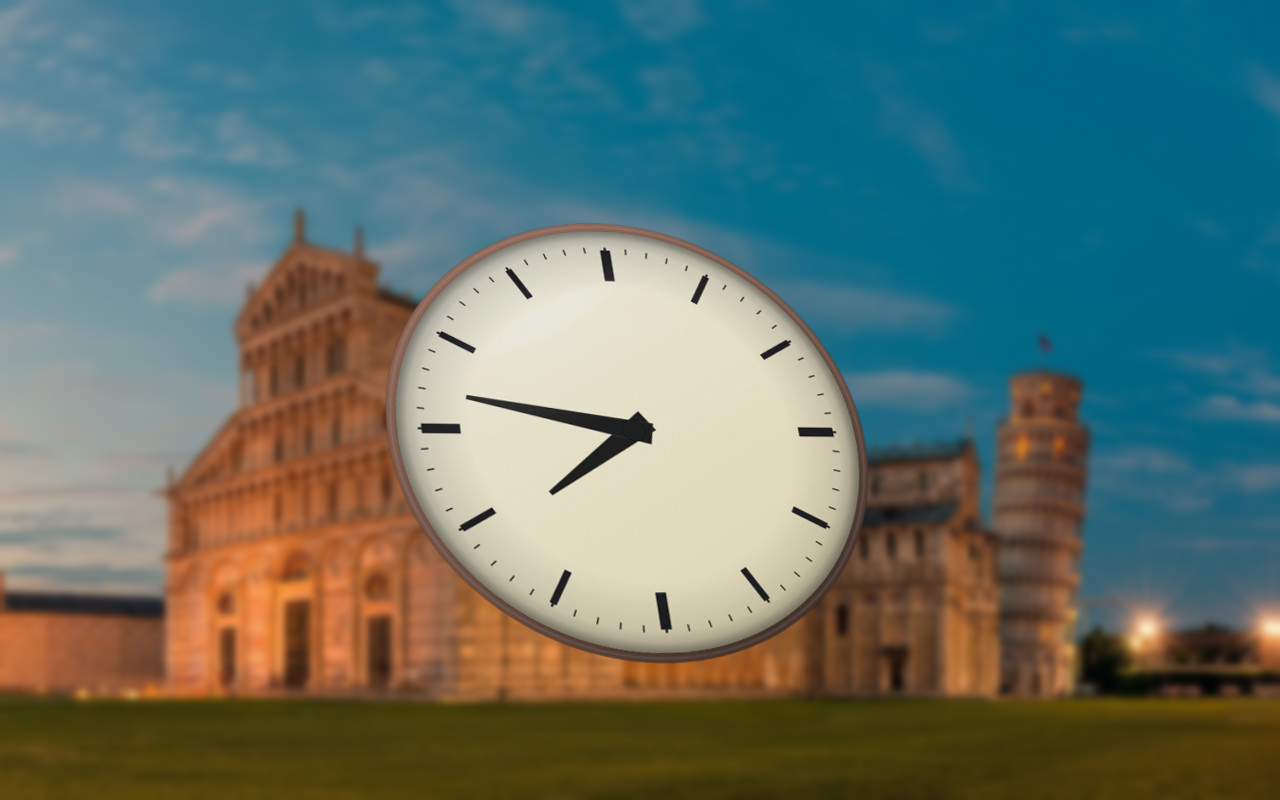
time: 7:47
